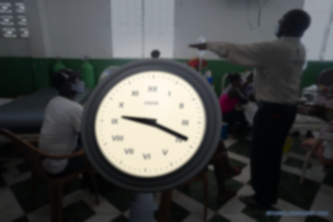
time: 9:19
